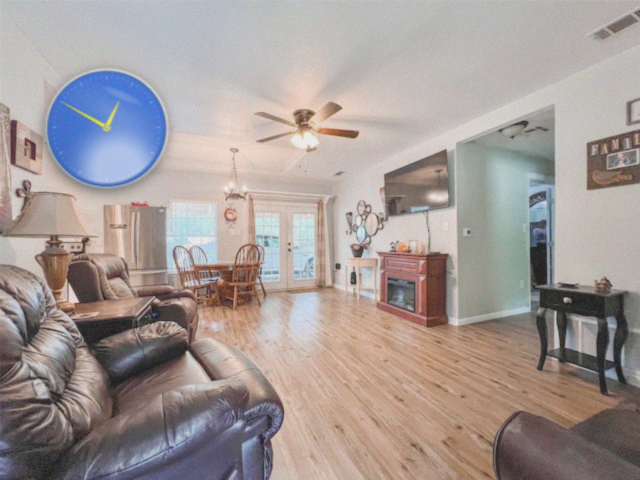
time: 12:50
